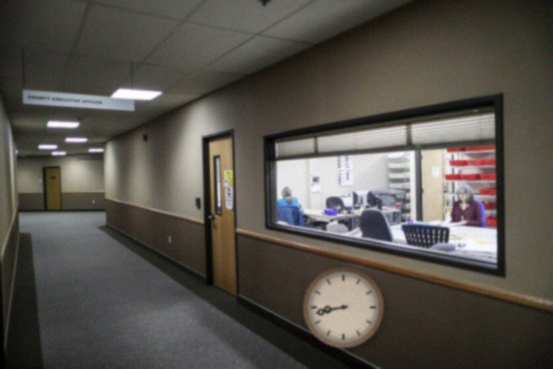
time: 8:43
